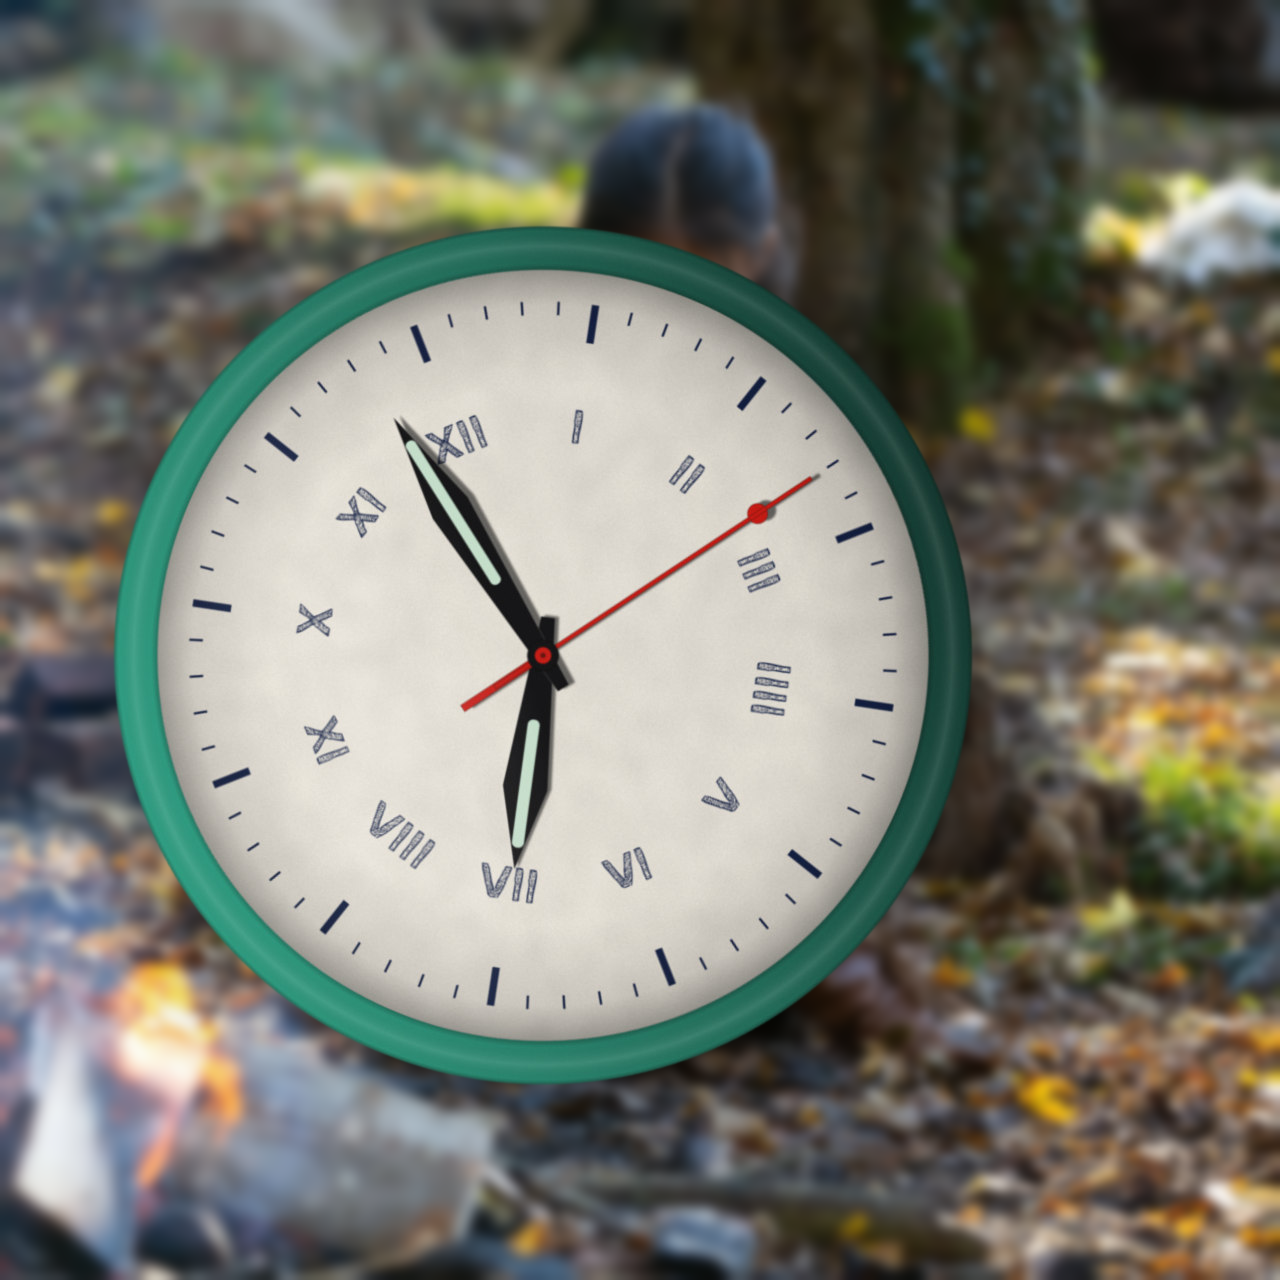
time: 6:58:13
